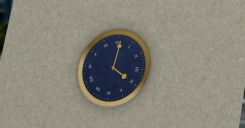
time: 4:01
